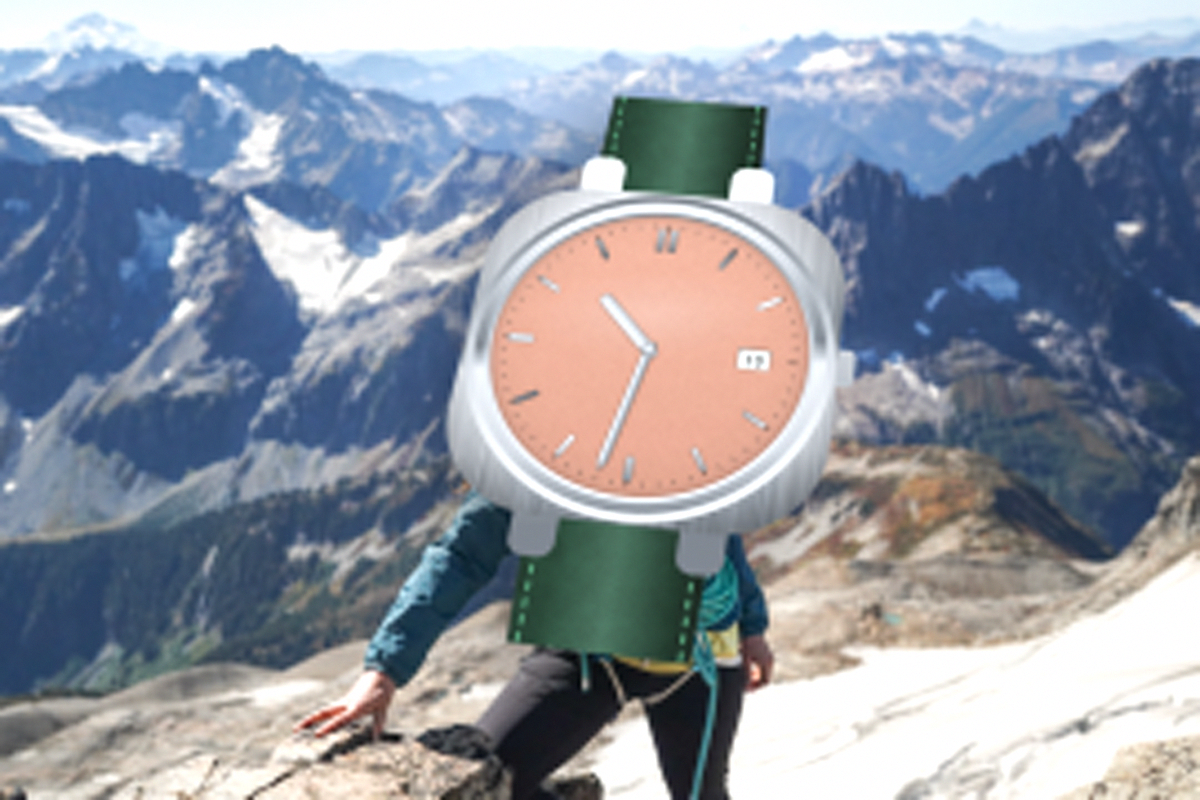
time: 10:32
